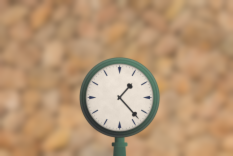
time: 1:23
